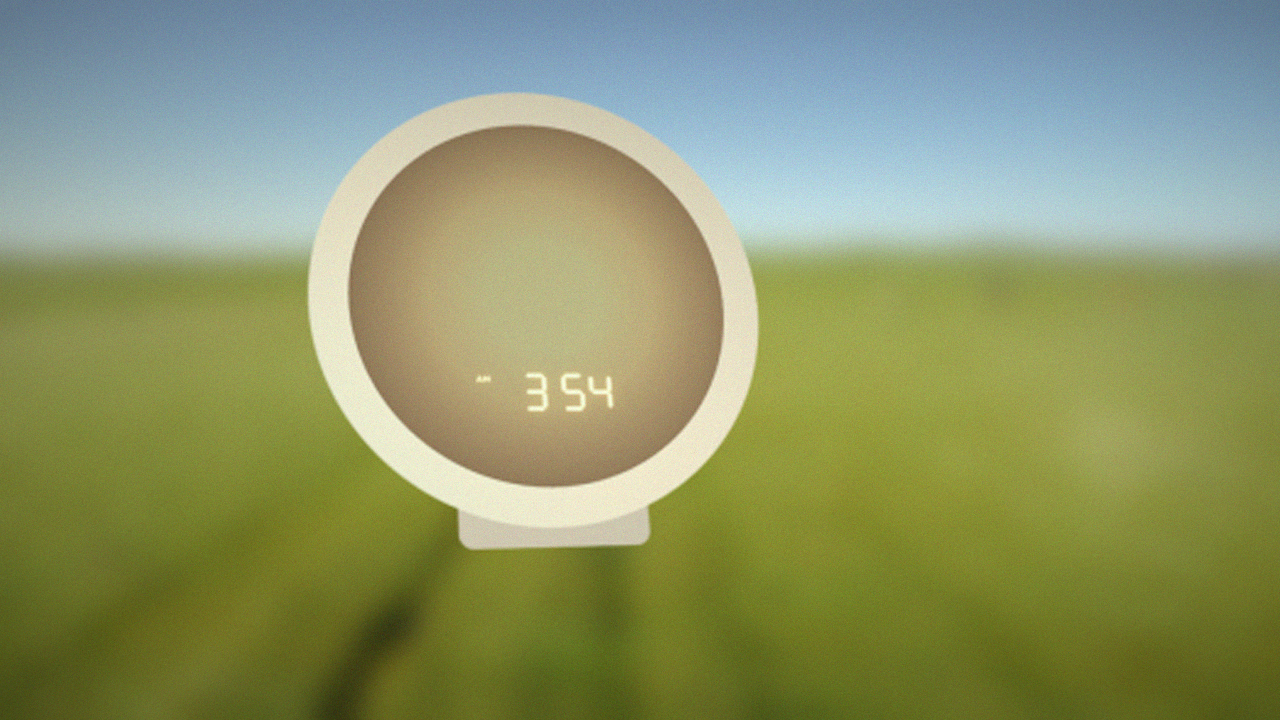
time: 3:54
